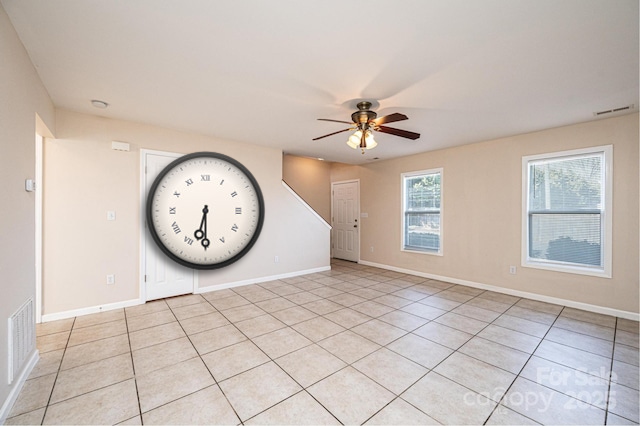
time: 6:30
